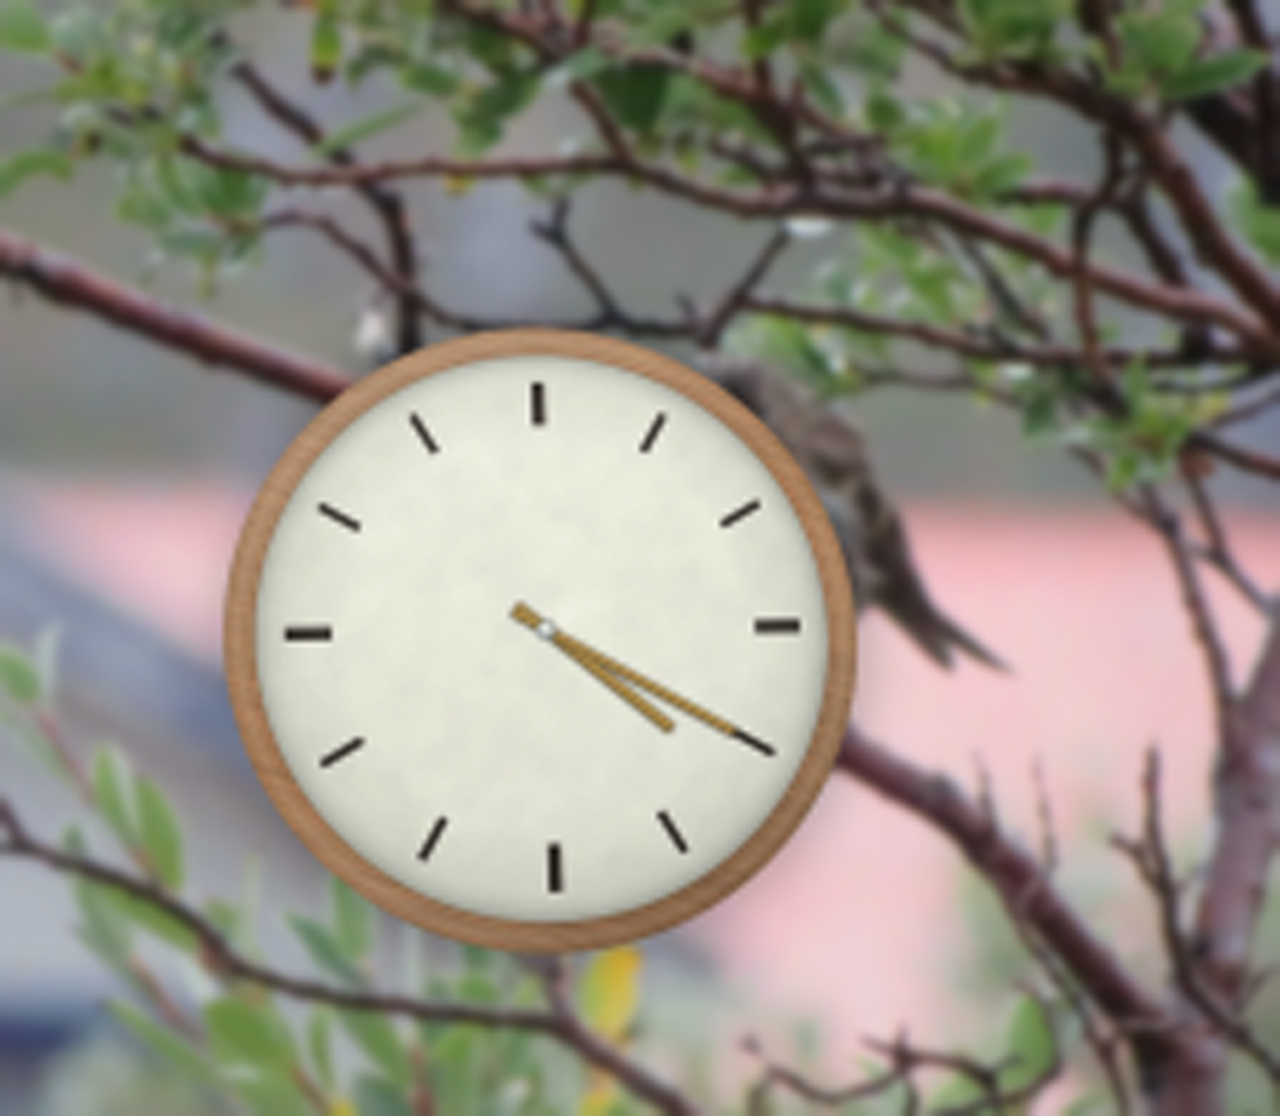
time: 4:20
